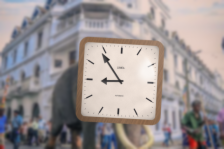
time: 8:54
